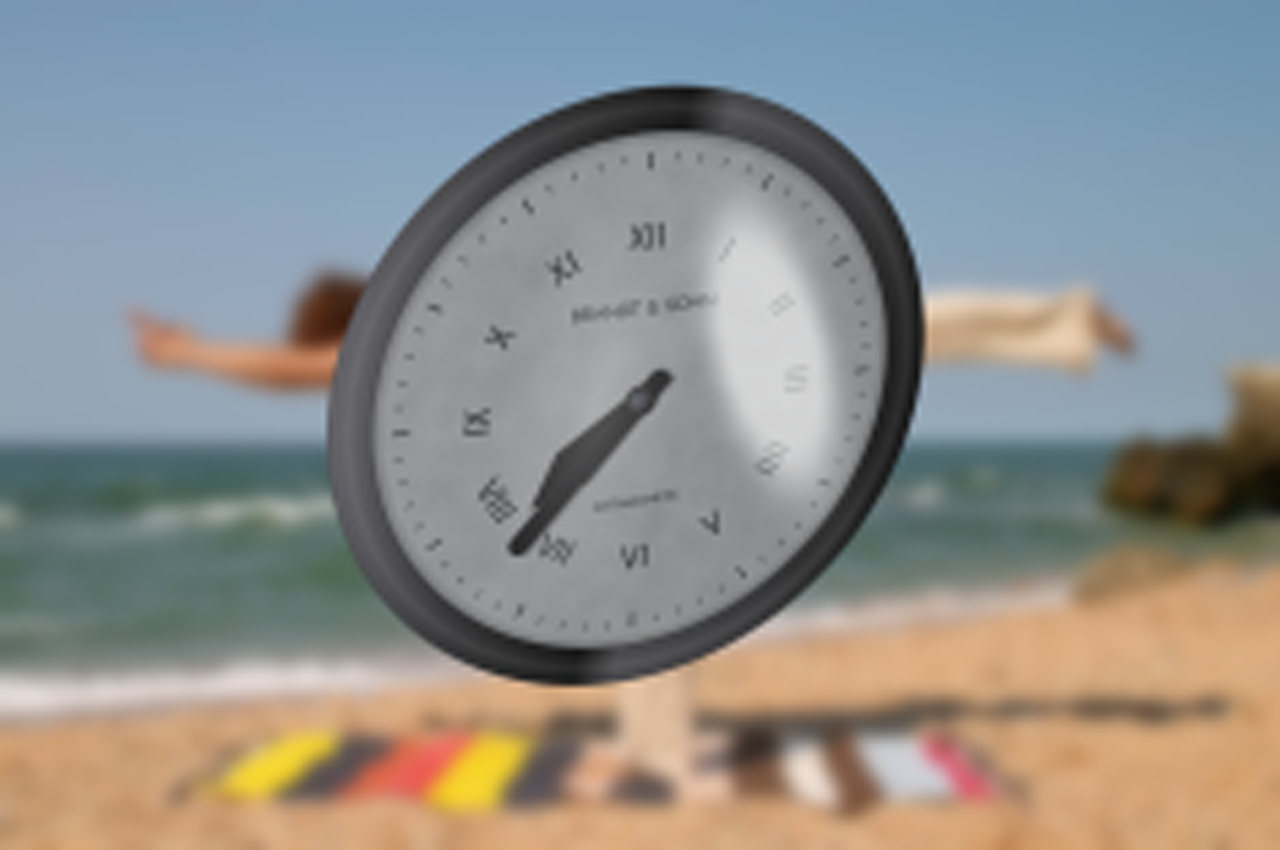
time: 7:37
